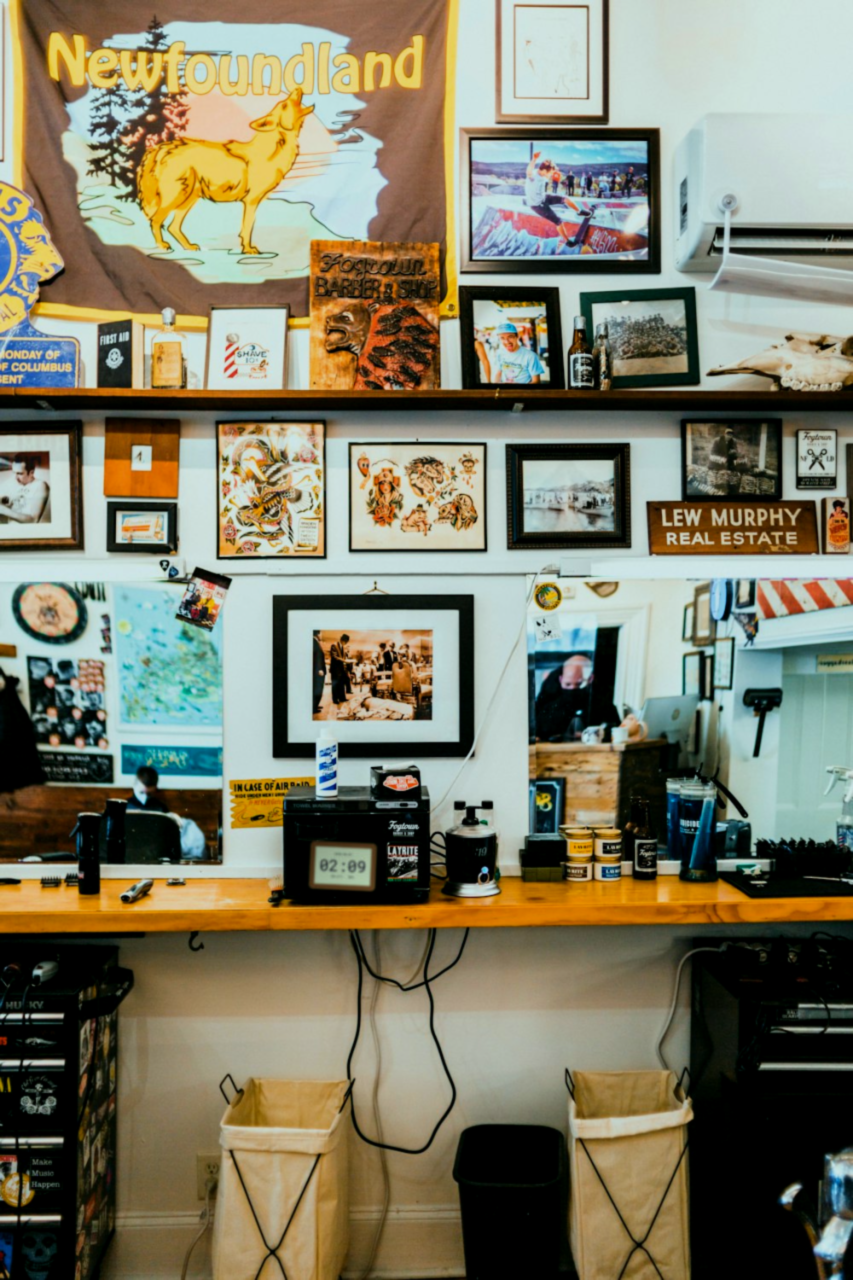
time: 2:09
